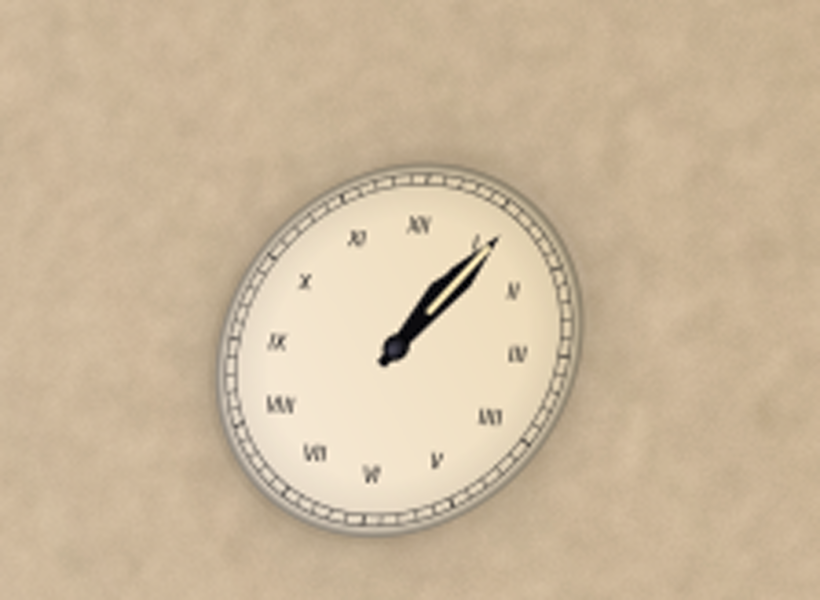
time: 1:06
